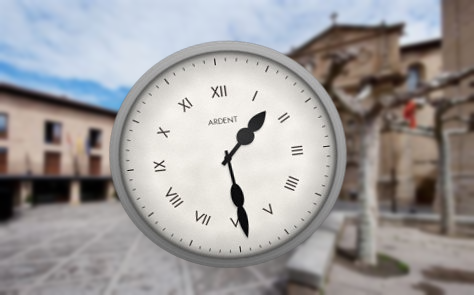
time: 1:29
